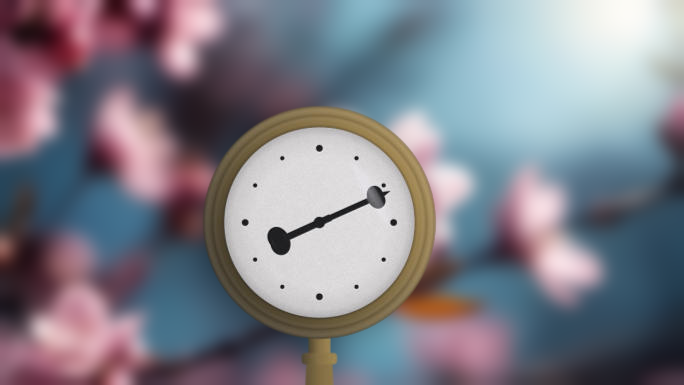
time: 8:11
